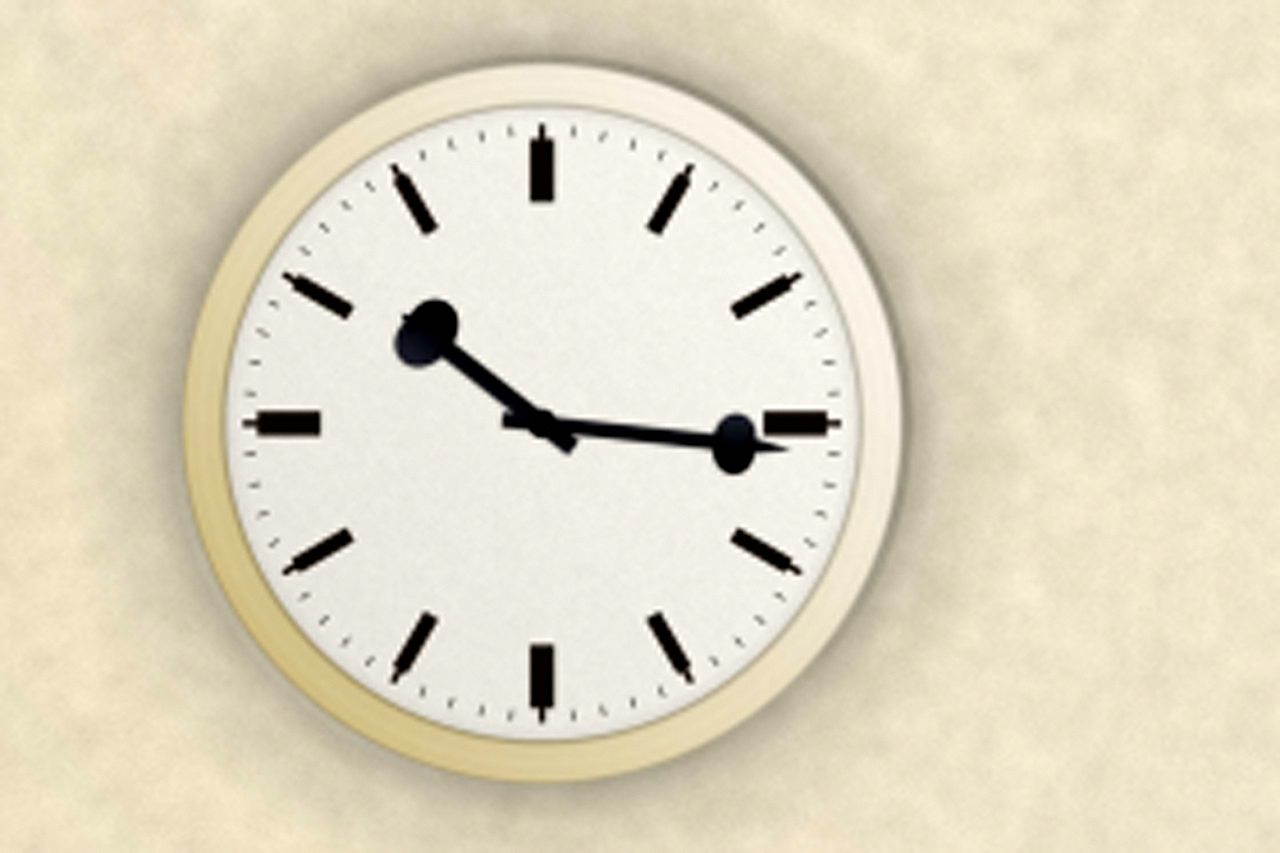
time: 10:16
